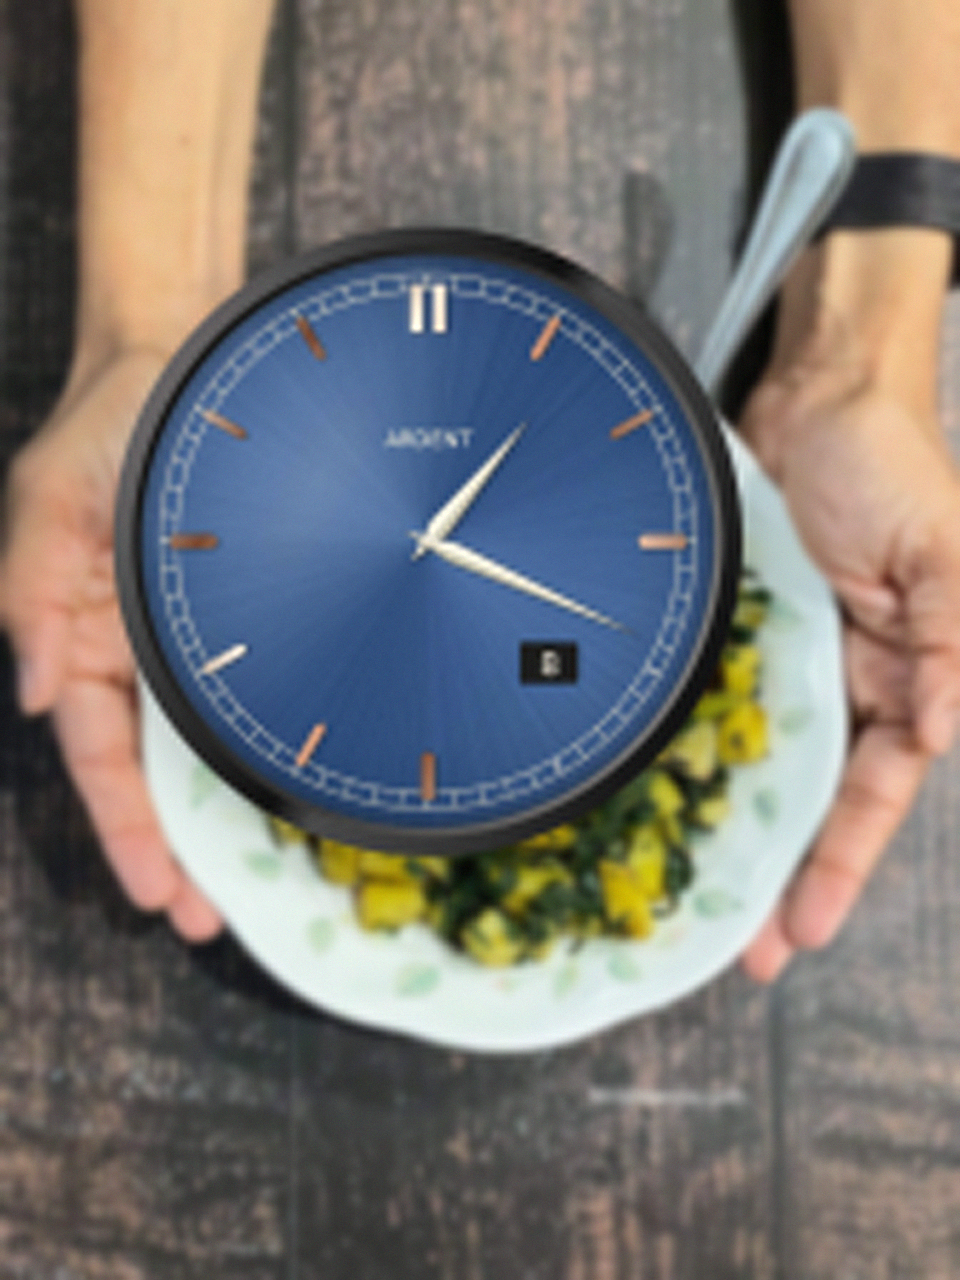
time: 1:19
